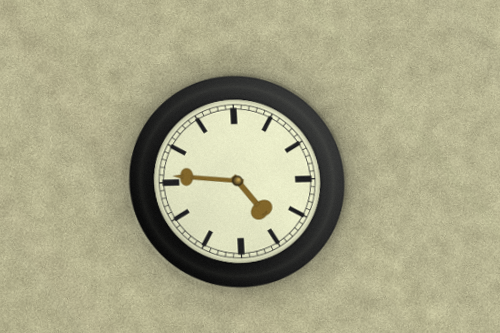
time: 4:46
